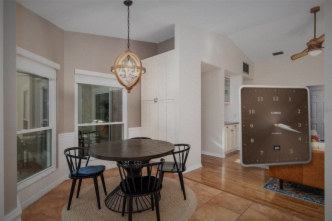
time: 3:18
